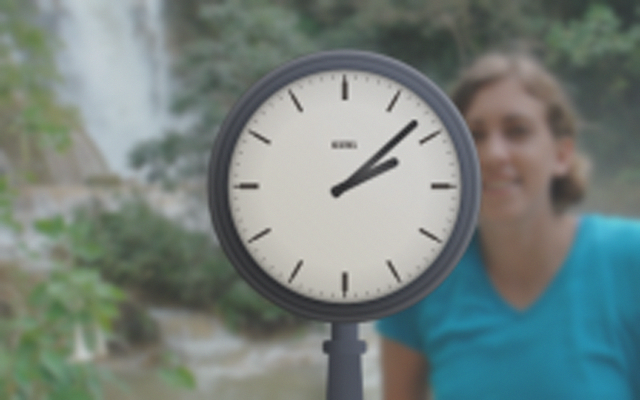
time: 2:08
